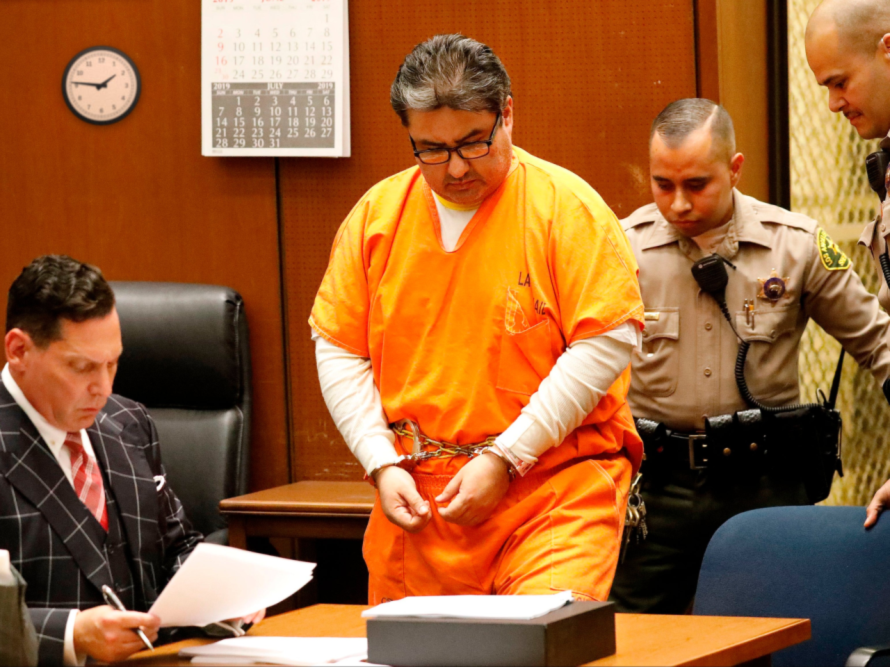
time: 1:46
